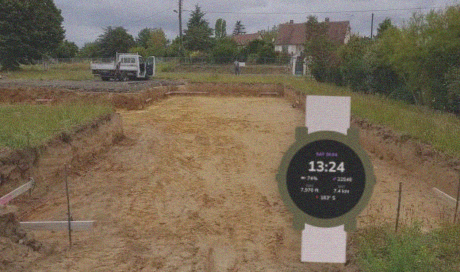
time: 13:24
